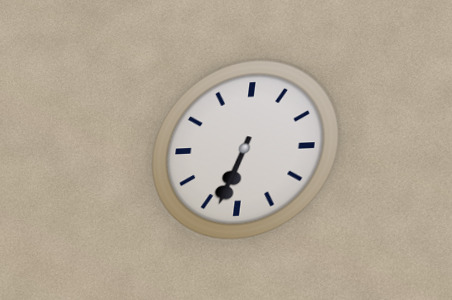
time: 6:33
